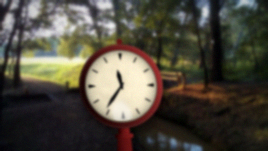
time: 11:36
